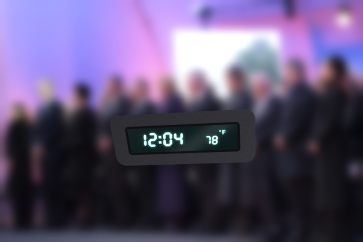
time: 12:04
